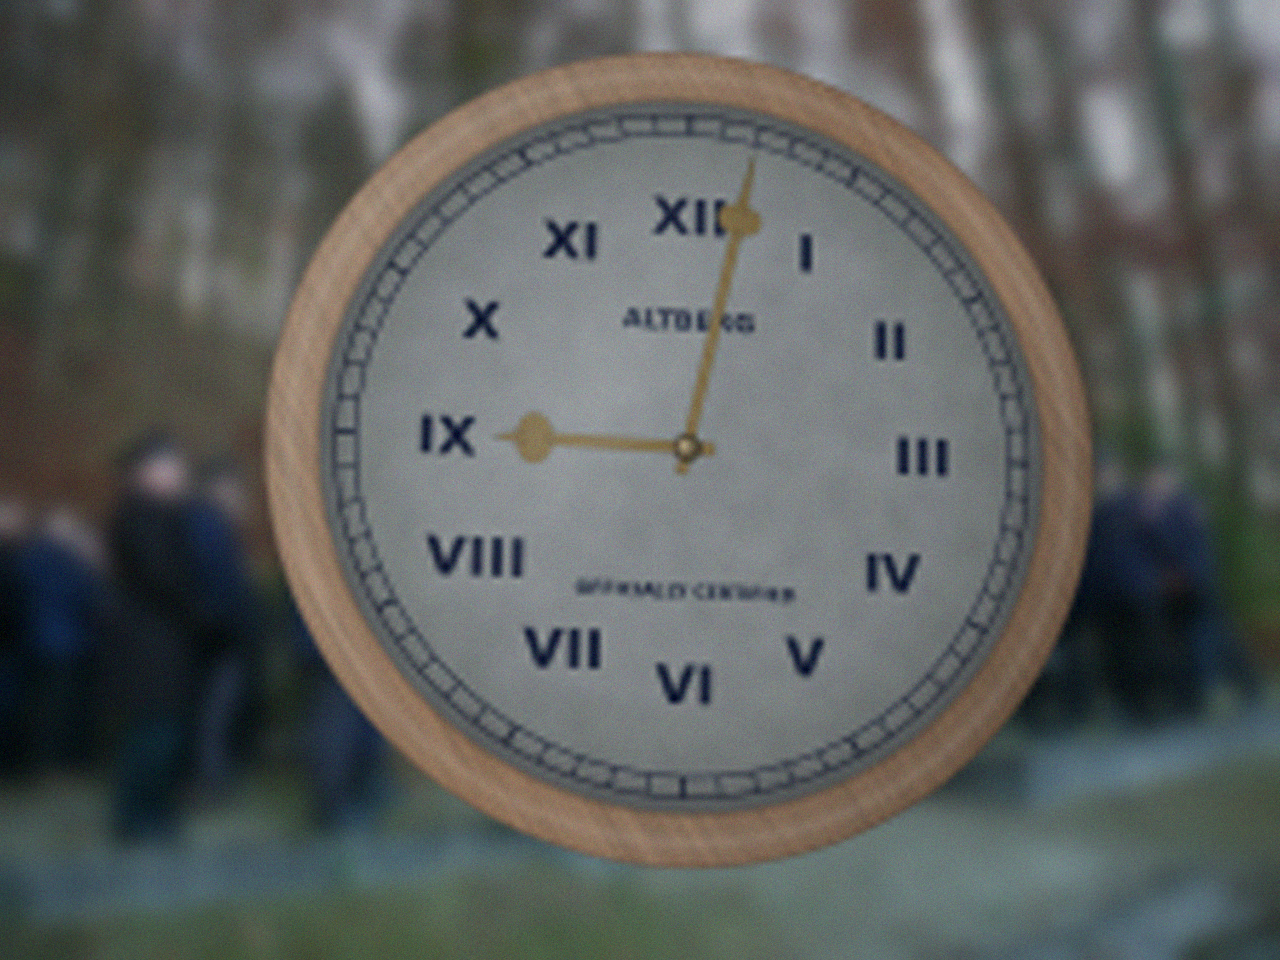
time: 9:02
